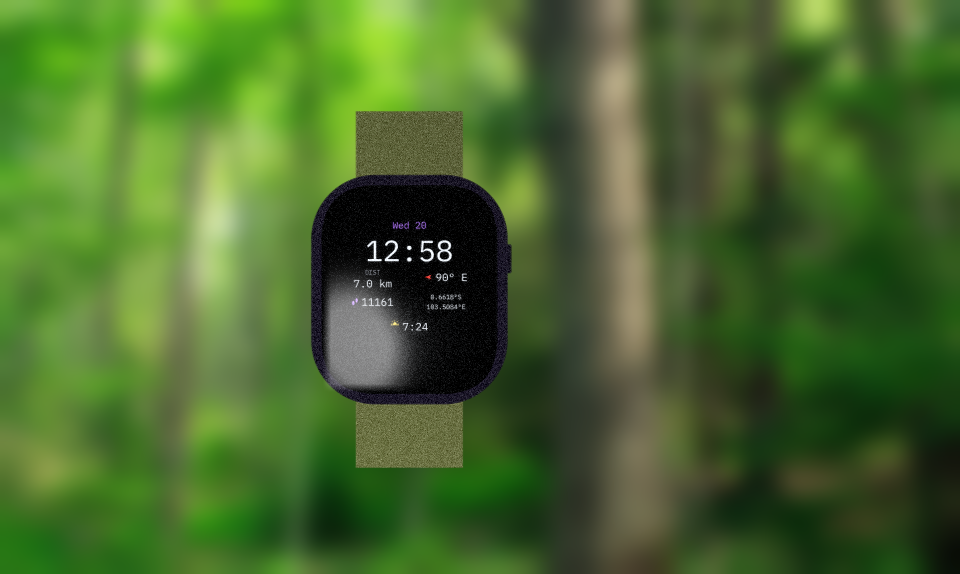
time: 12:58
